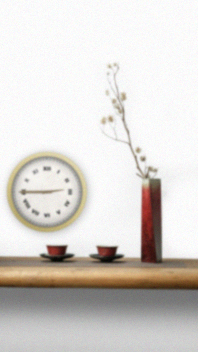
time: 2:45
